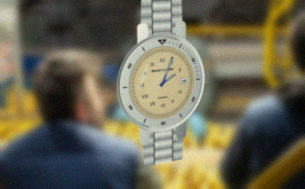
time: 2:04
